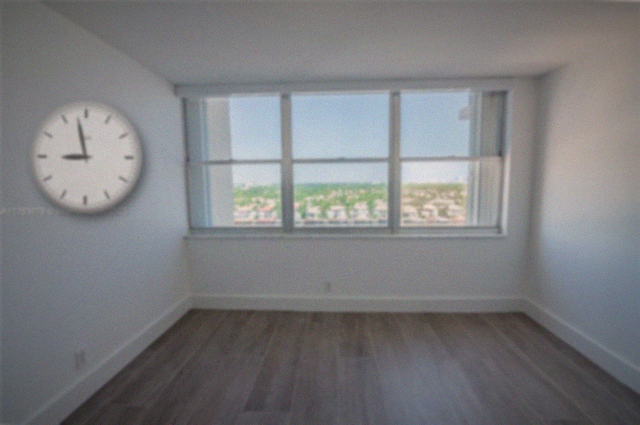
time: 8:58
